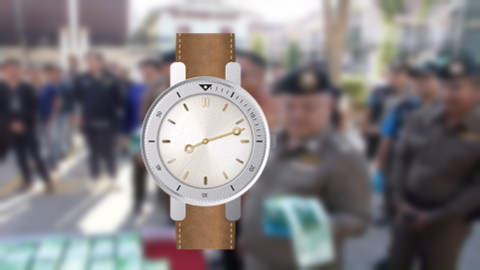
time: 8:12
